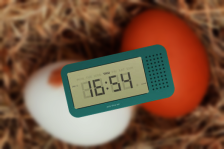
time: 16:54
